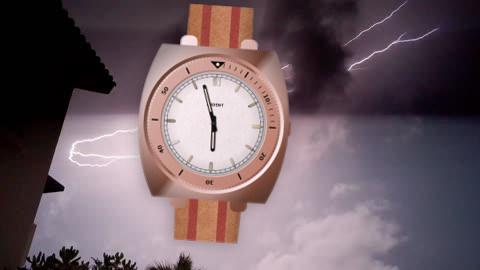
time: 5:57
